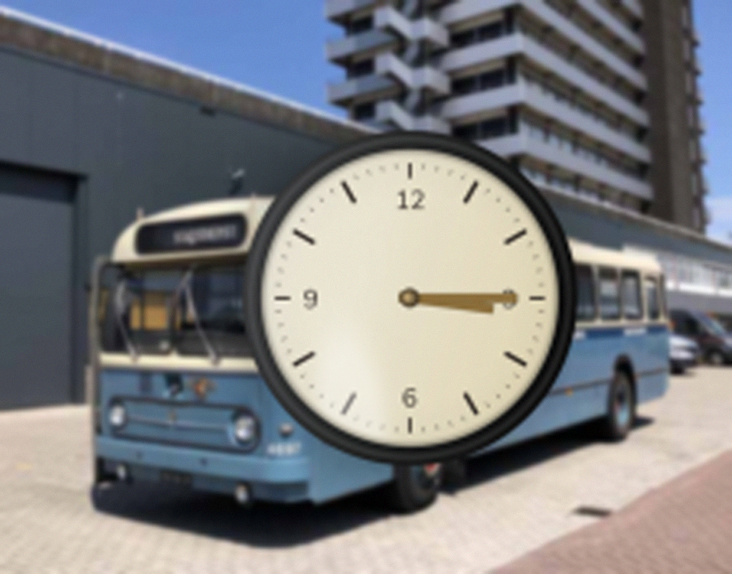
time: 3:15
